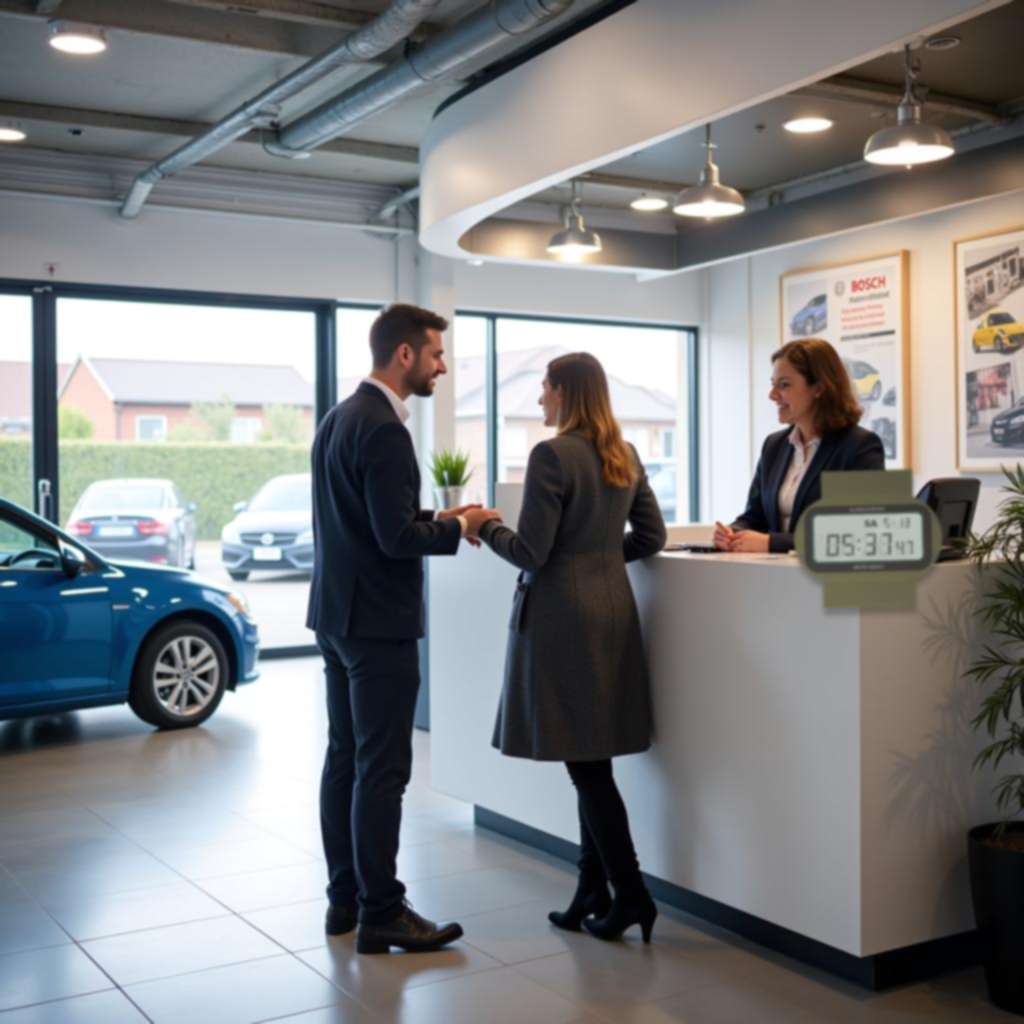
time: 5:37:47
